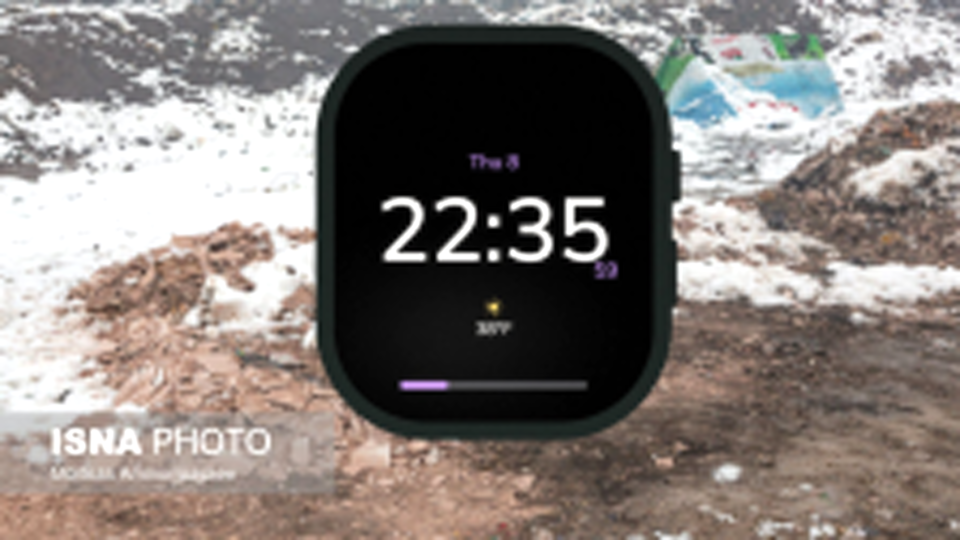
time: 22:35
